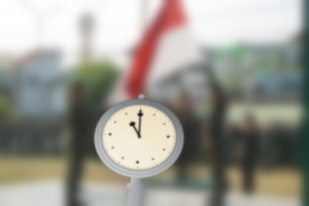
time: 11:00
